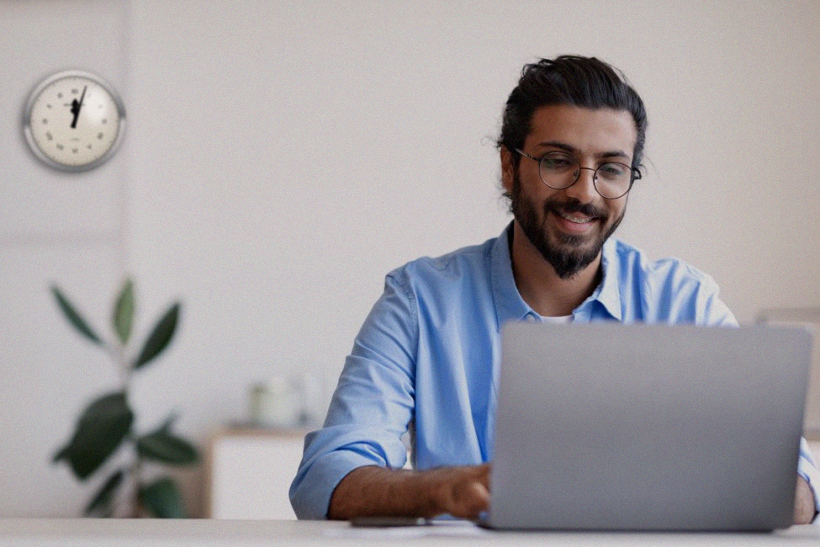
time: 12:03
